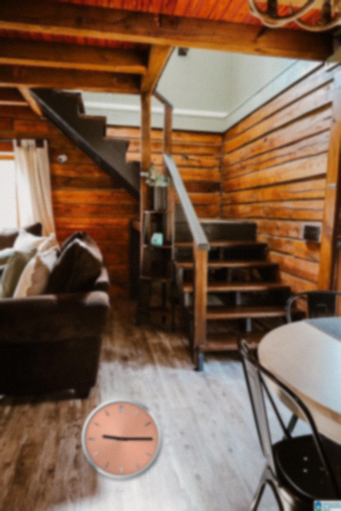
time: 9:15
